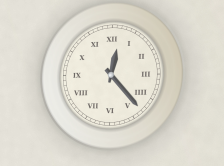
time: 12:23
